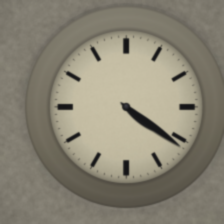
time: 4:21
